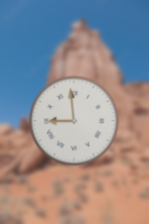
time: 8:59
